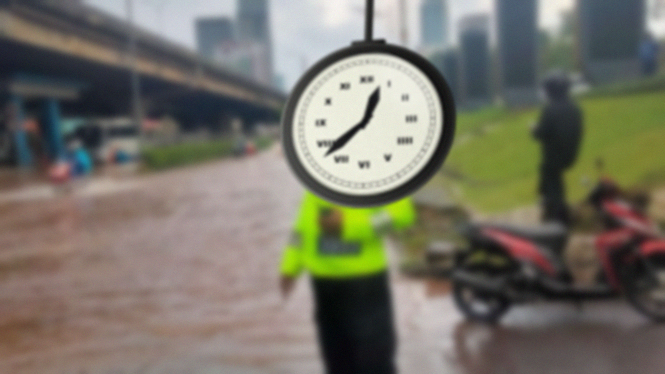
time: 12:38
